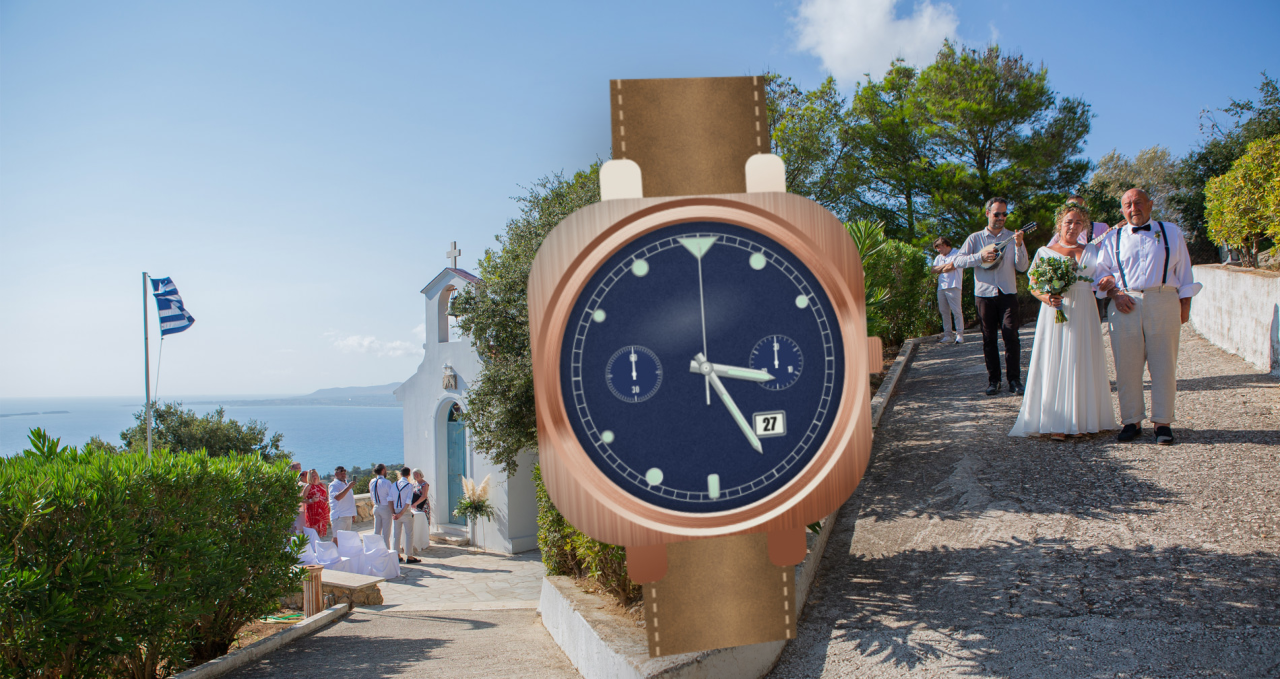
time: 3:25
